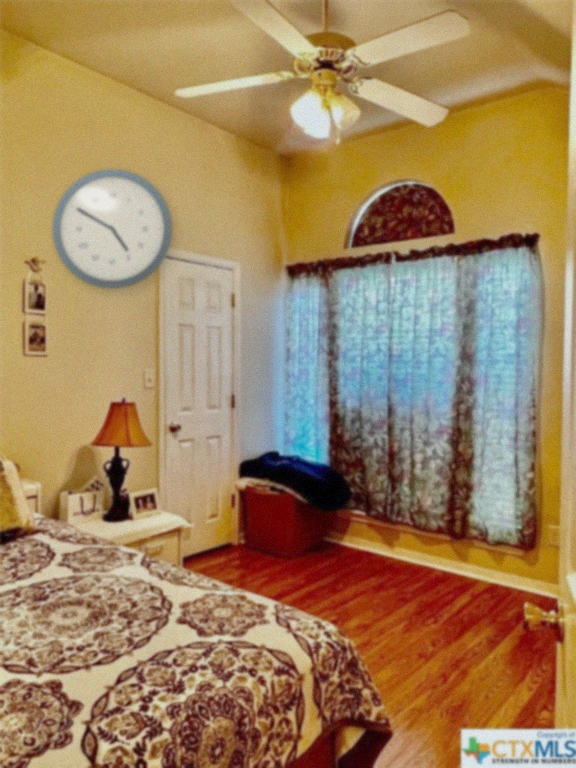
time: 4:50
